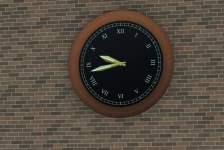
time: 9:43
